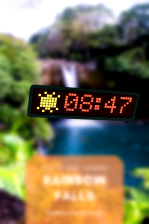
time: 8:47
